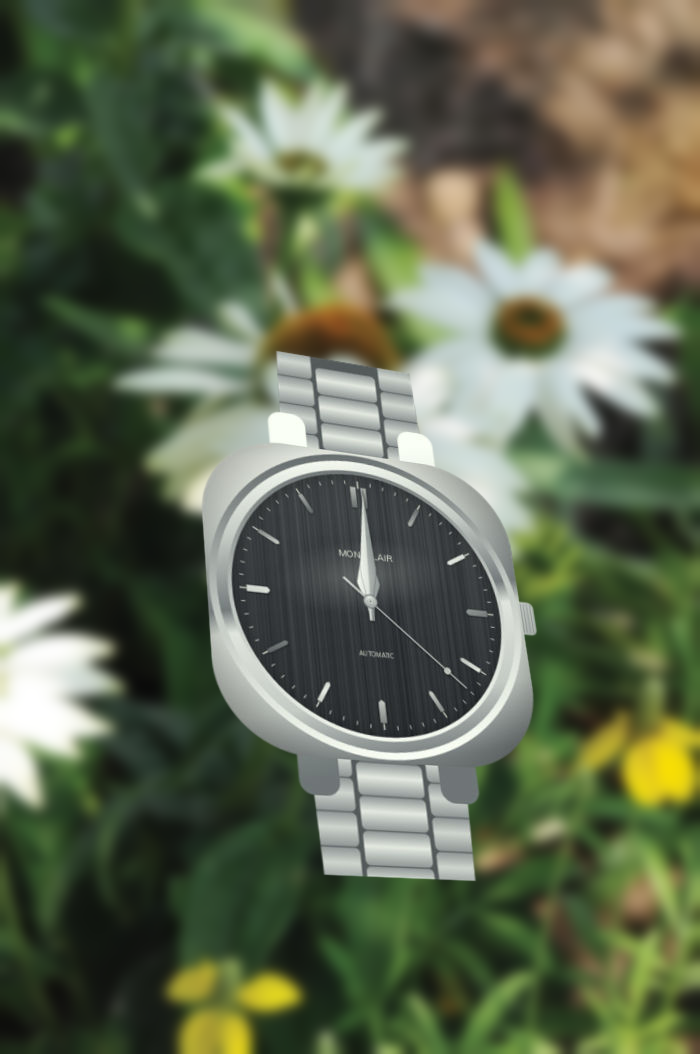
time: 12:00:22
